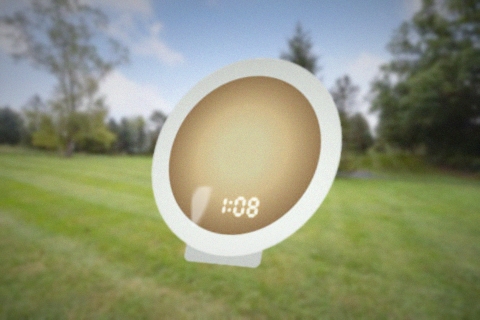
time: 1:08
